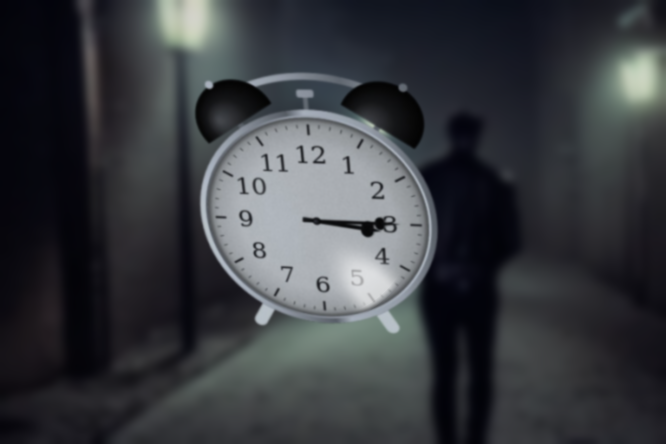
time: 3:15
